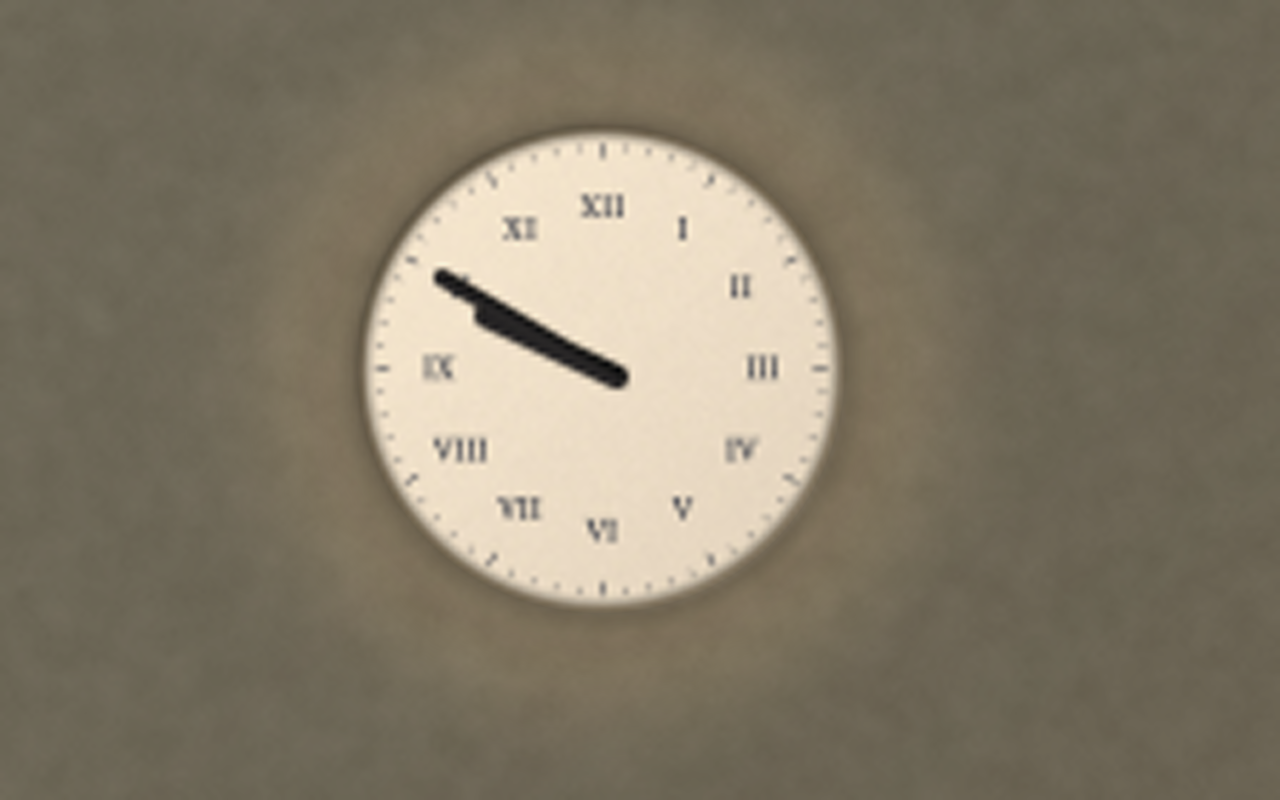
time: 9:50
